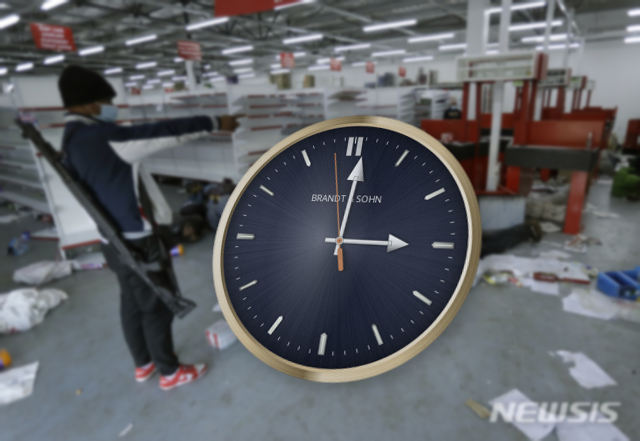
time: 3:00:58
